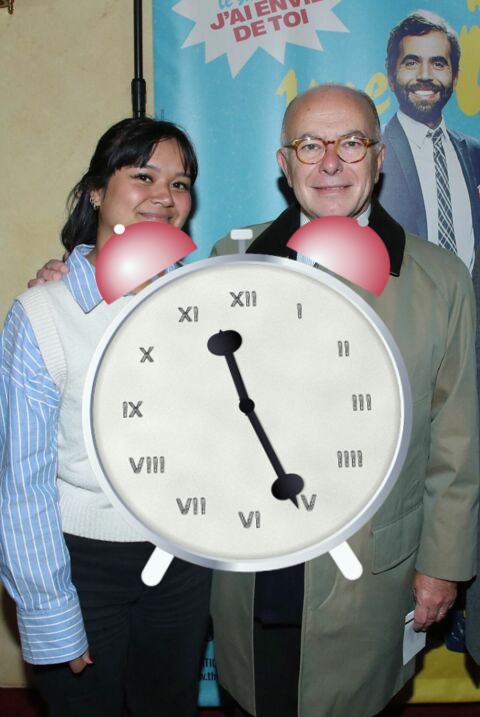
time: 11:26
